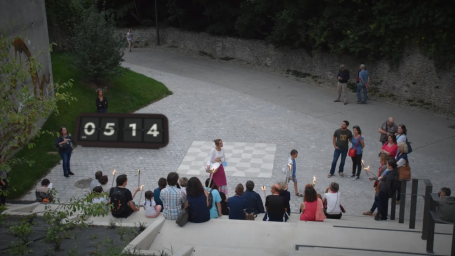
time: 5:14
